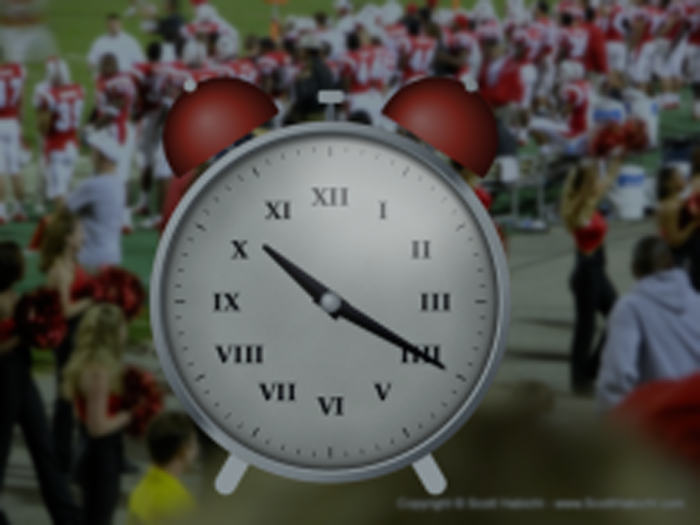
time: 10:20
